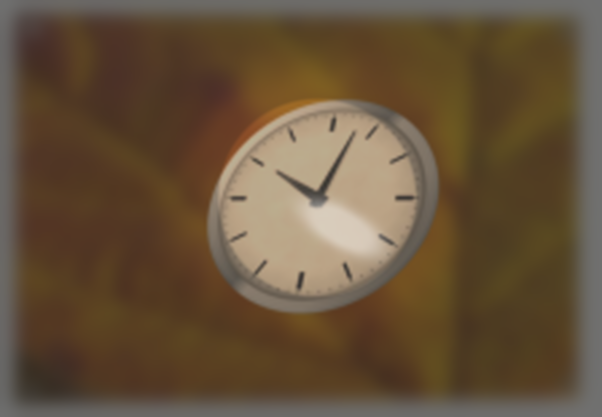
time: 10:03
